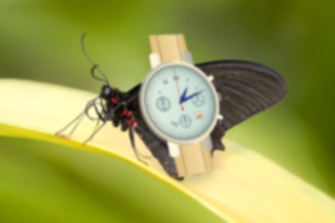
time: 1:12
